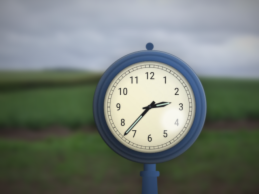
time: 2:37
